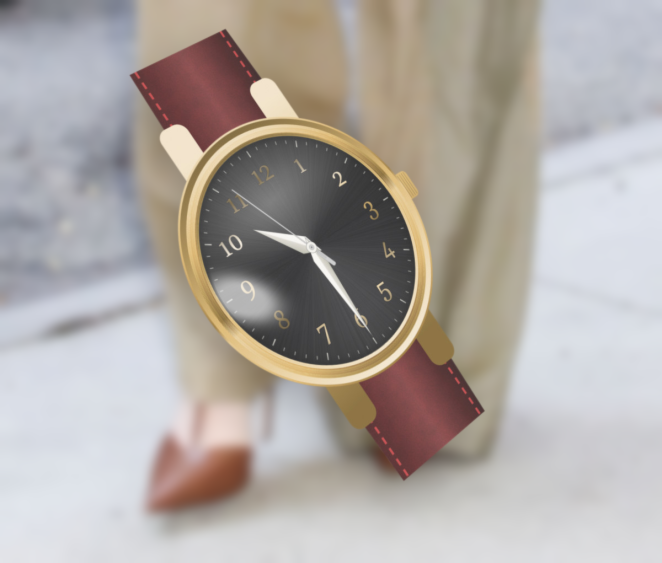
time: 10:29:56
